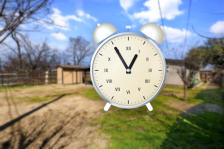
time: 12:55
